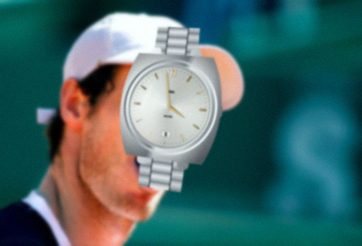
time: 3:58
